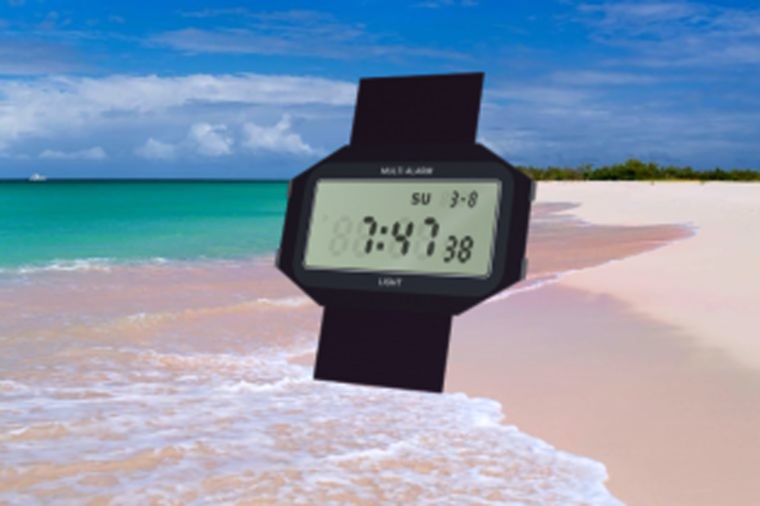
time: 7:47:38
